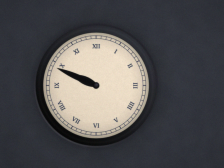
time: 9:49
